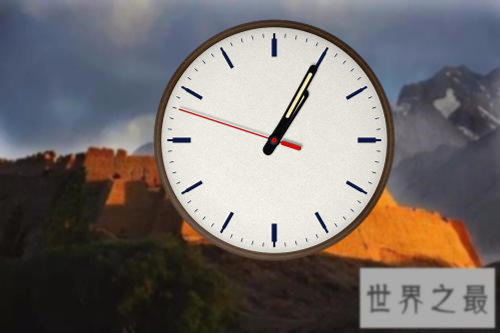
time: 1:04:48
